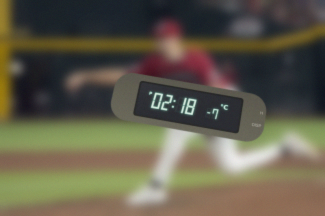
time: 2:18
